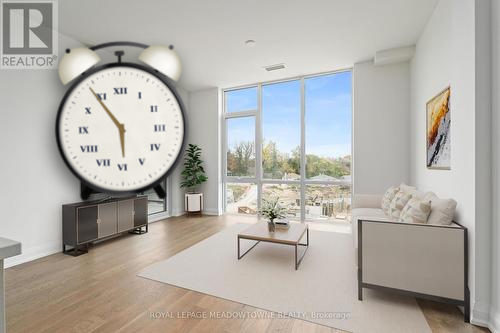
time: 5:54
